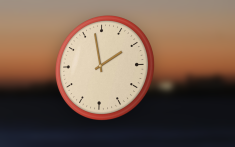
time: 1:58
